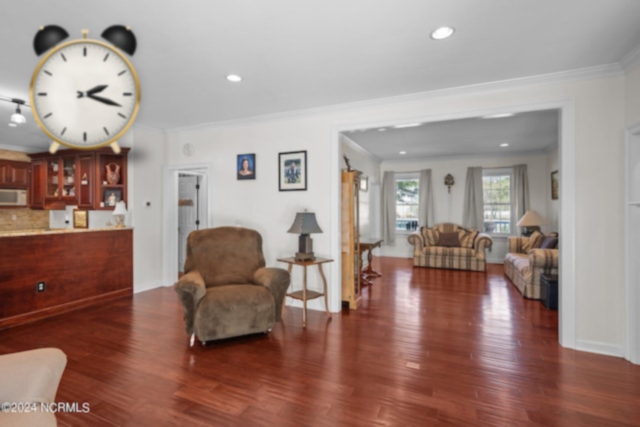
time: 2:18
